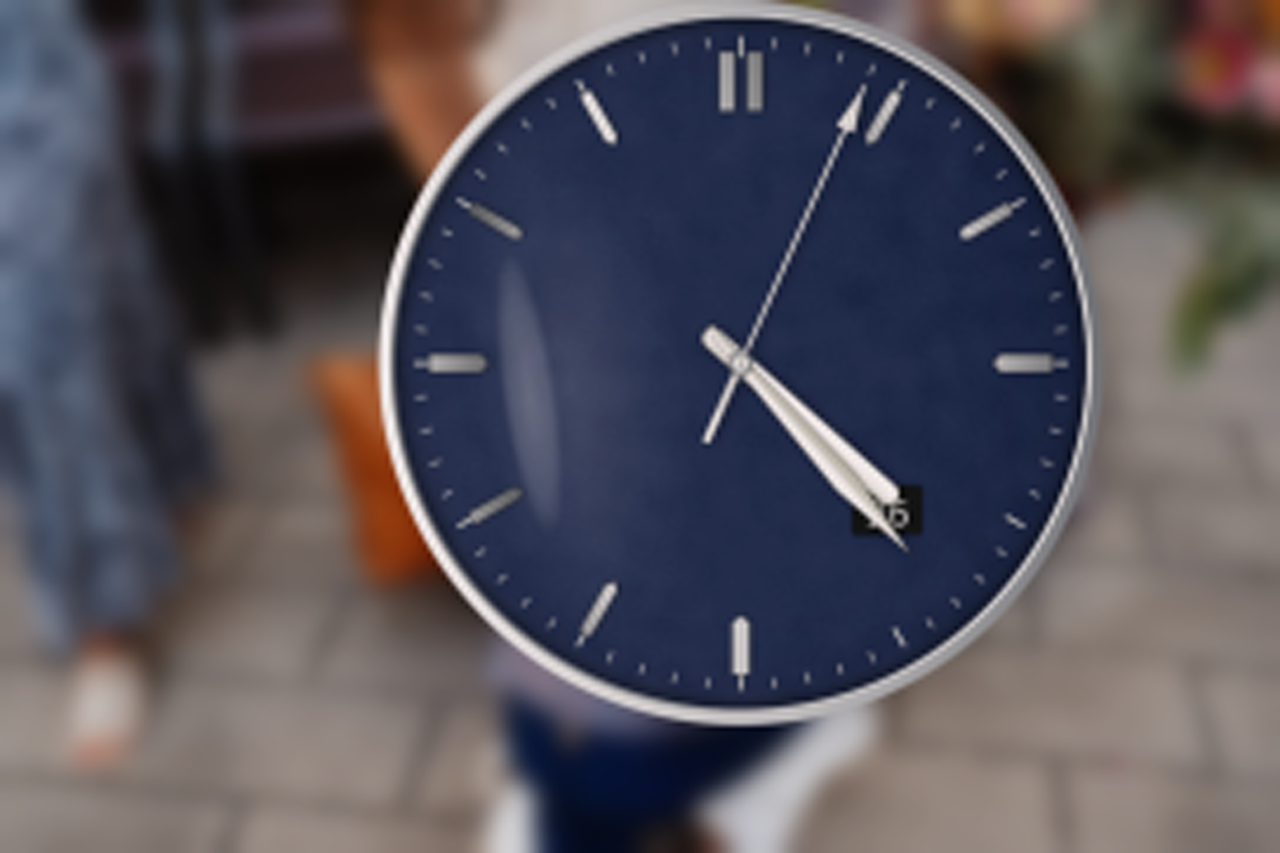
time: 4:23:04
